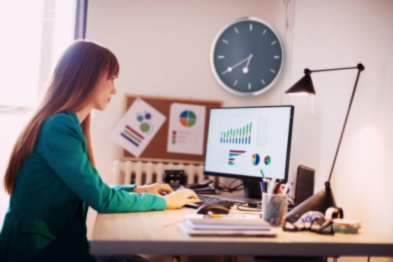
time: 6:40
